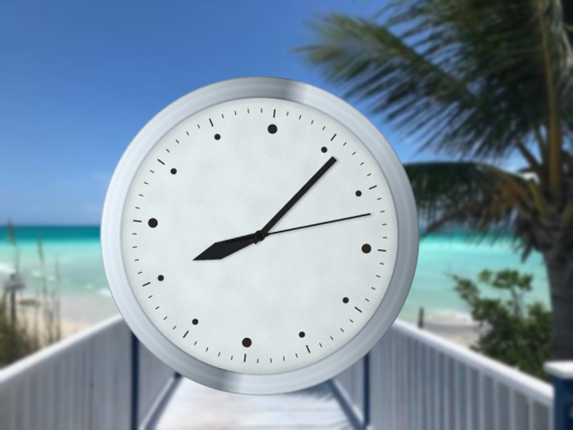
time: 8:06:12
